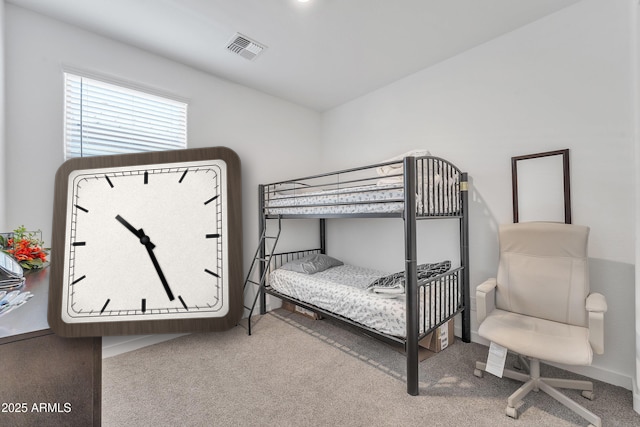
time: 10:26
